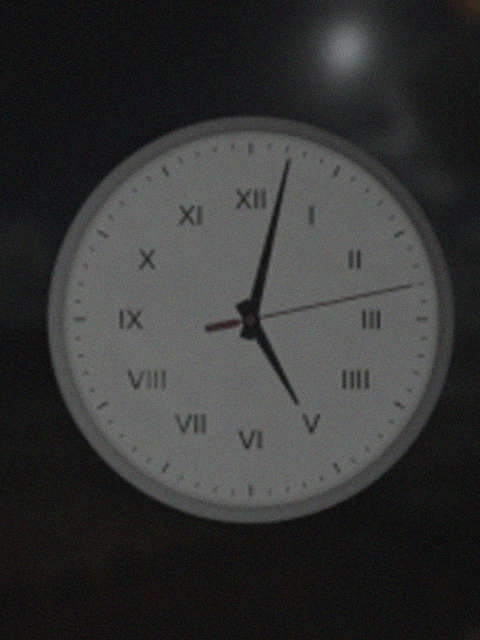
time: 5:02:13
